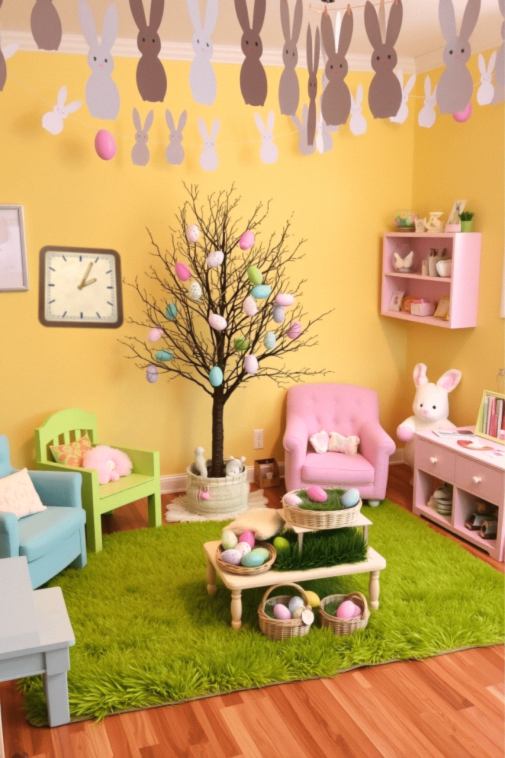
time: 2:04
